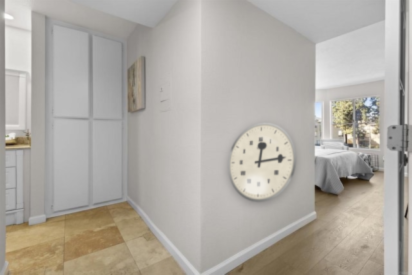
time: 12:14
